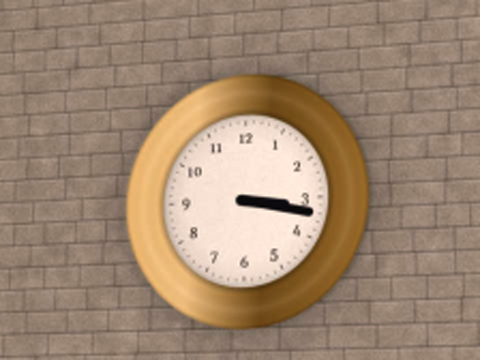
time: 3:17
